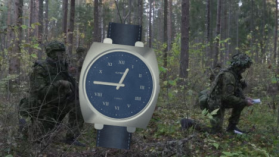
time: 12:45
